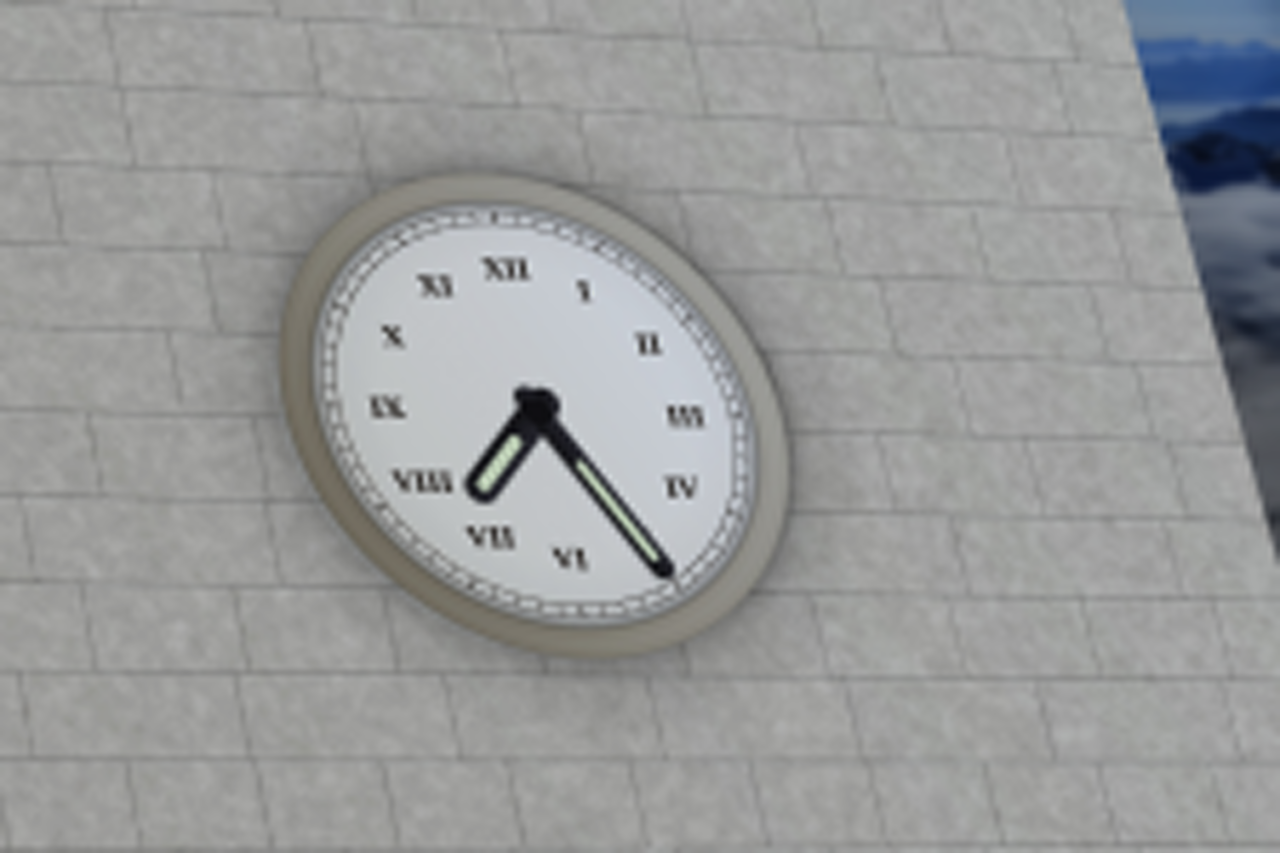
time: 7:25
